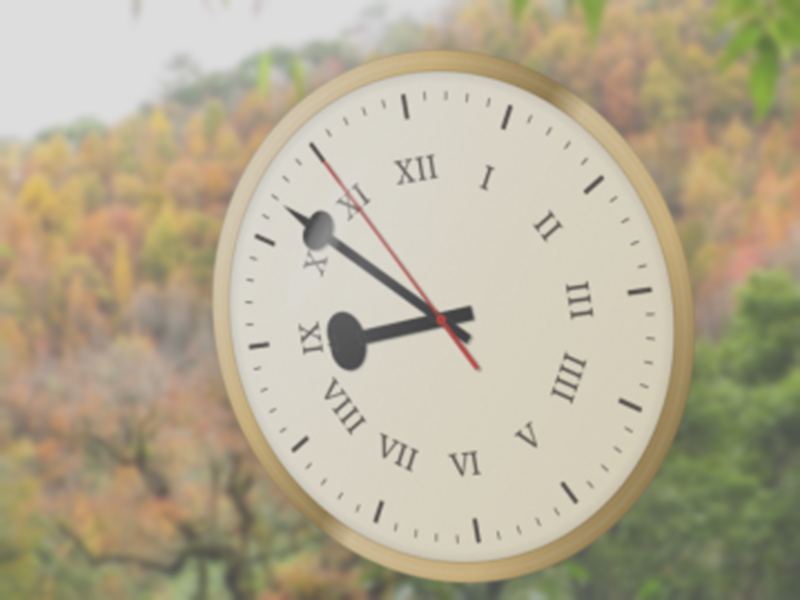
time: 8:51:55
